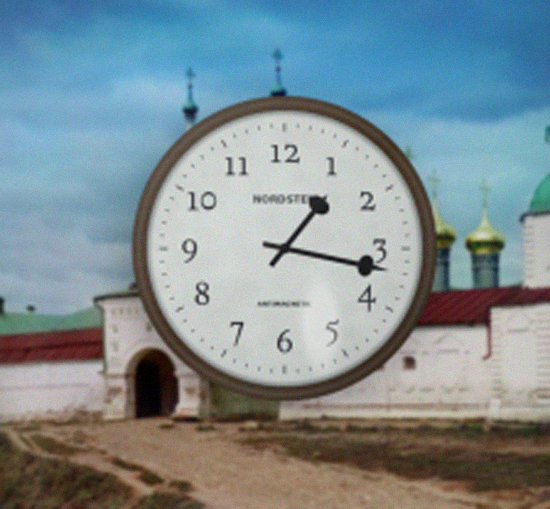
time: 1:17
